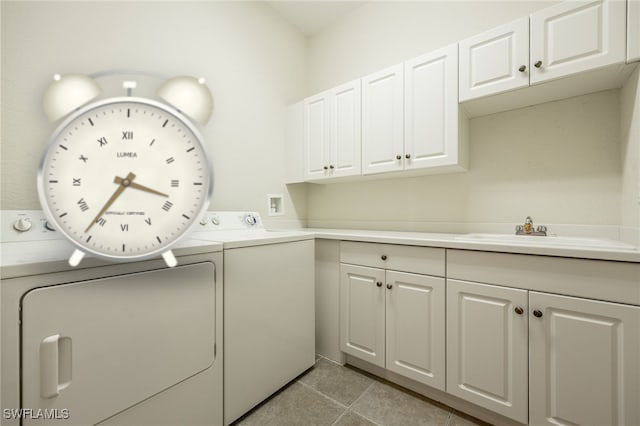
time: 3:36
